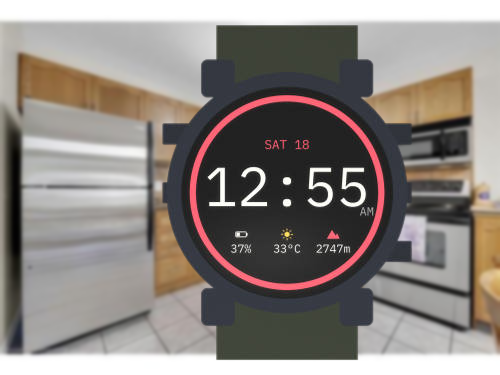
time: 12:55
